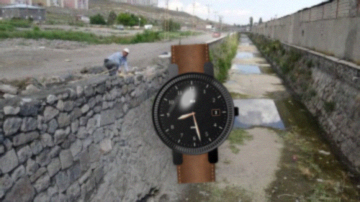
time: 8:28
